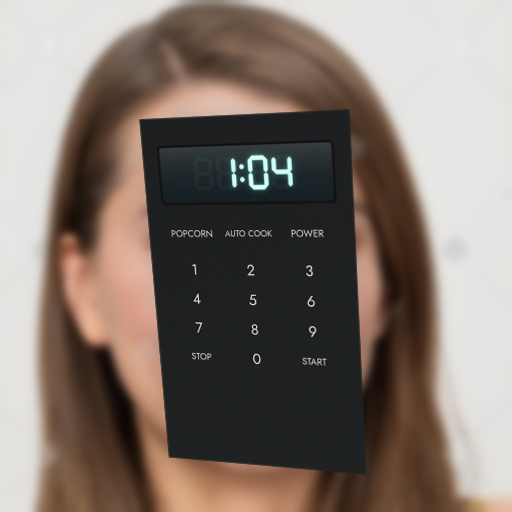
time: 1:04
